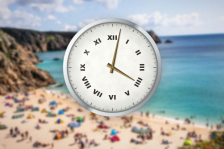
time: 4:02
